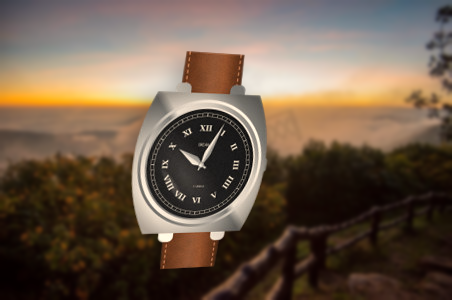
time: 10:04
